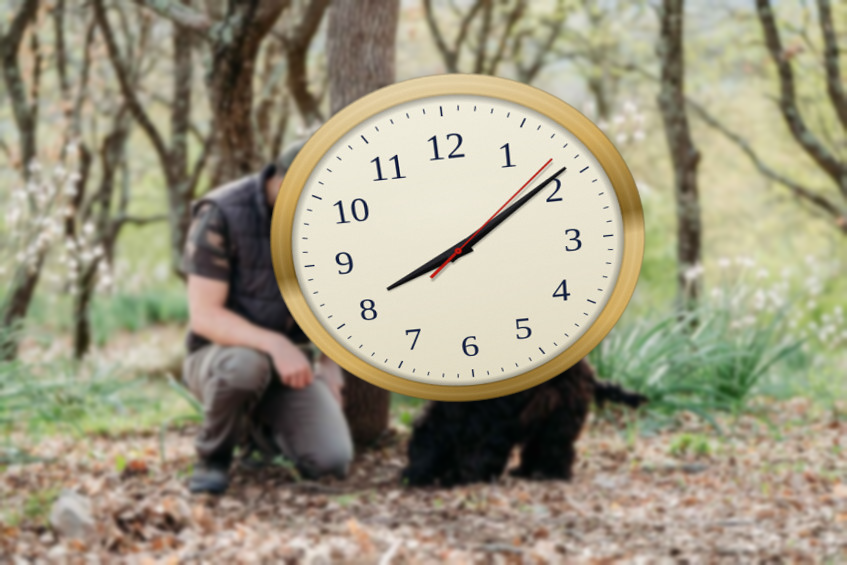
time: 8:09:08
